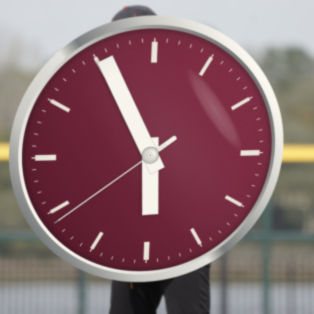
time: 5:55:39
